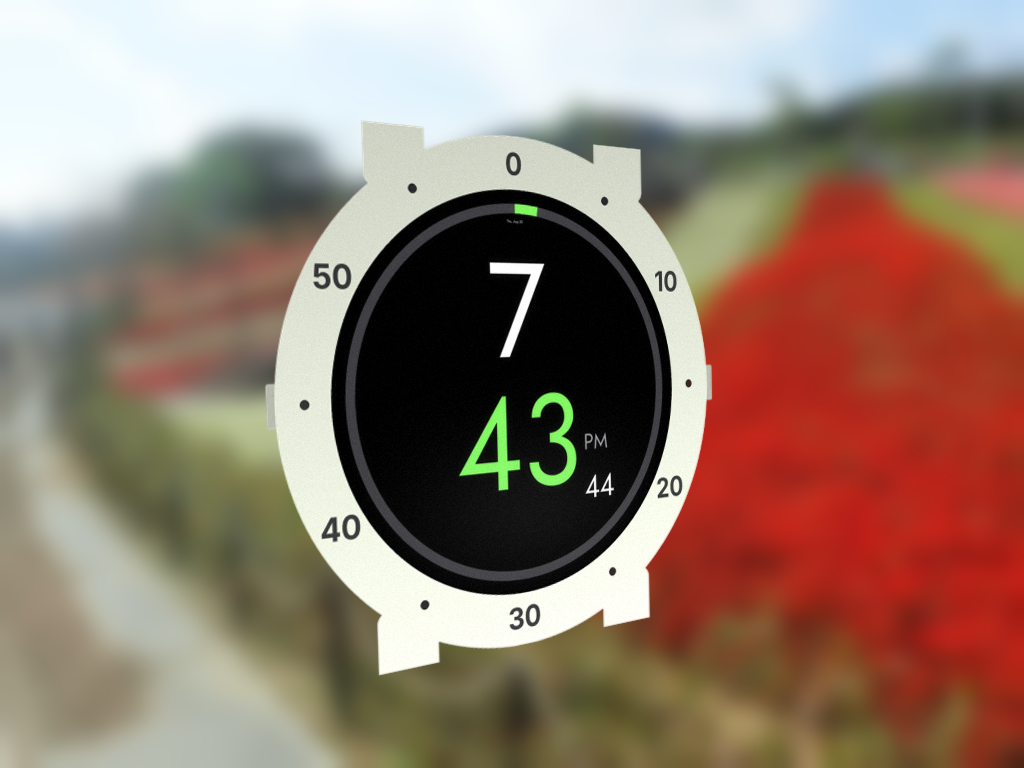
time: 7:43:44
